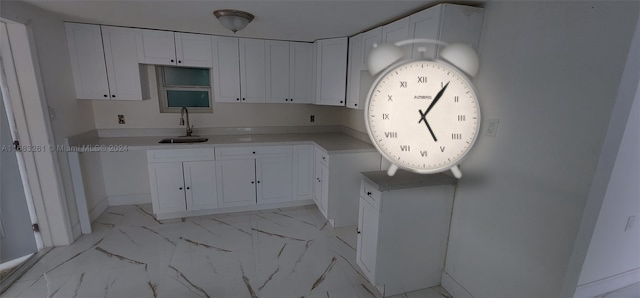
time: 5:06
